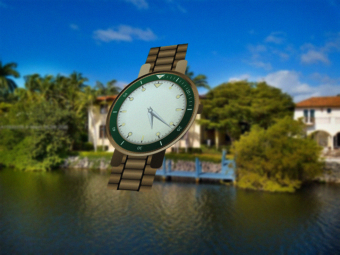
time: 5:21
